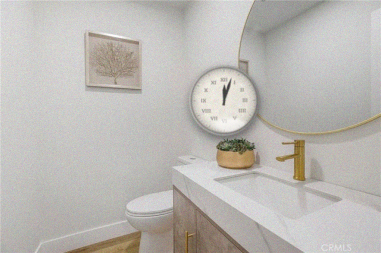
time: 12:03
